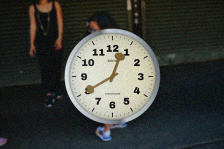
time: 12:40
